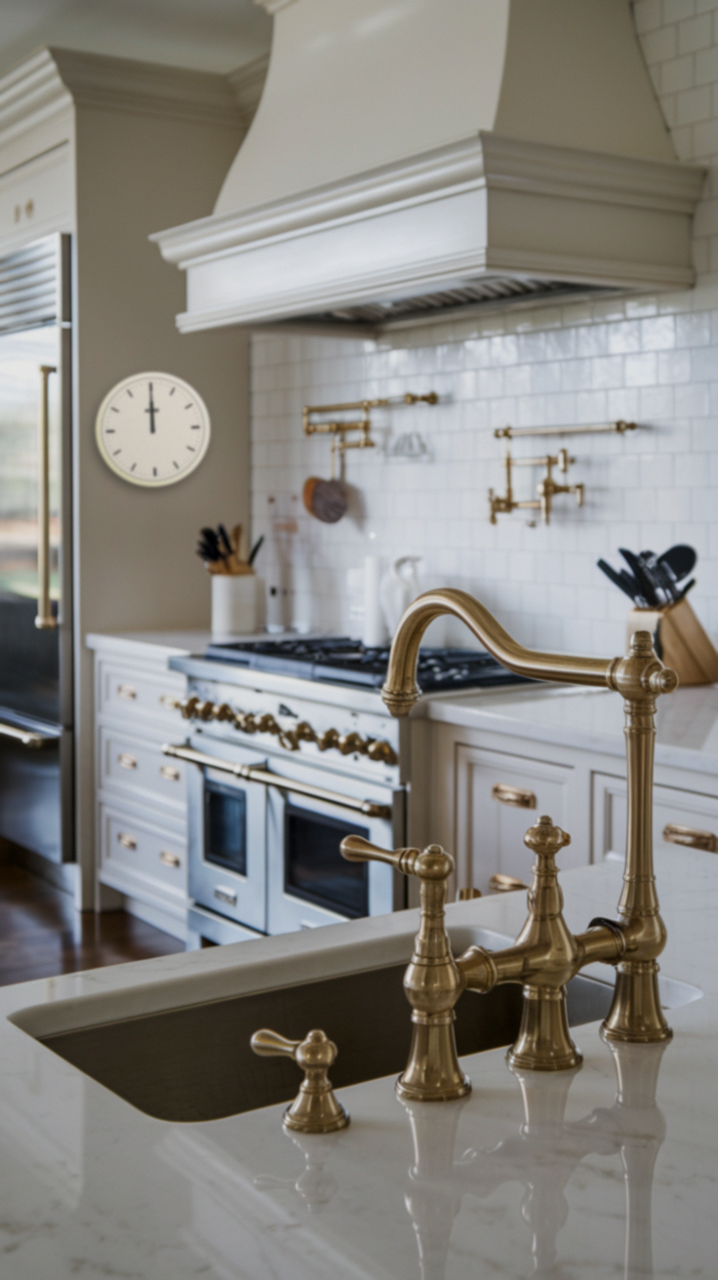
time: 12:00
